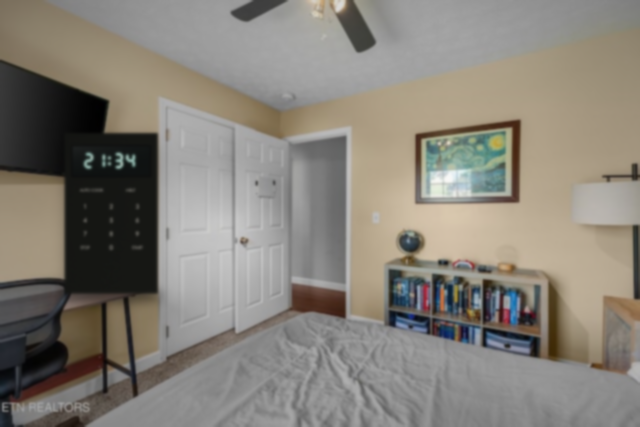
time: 21:34
